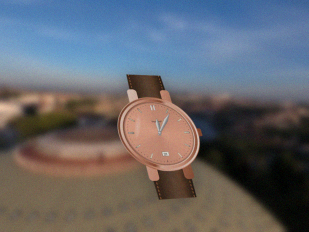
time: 12:06
